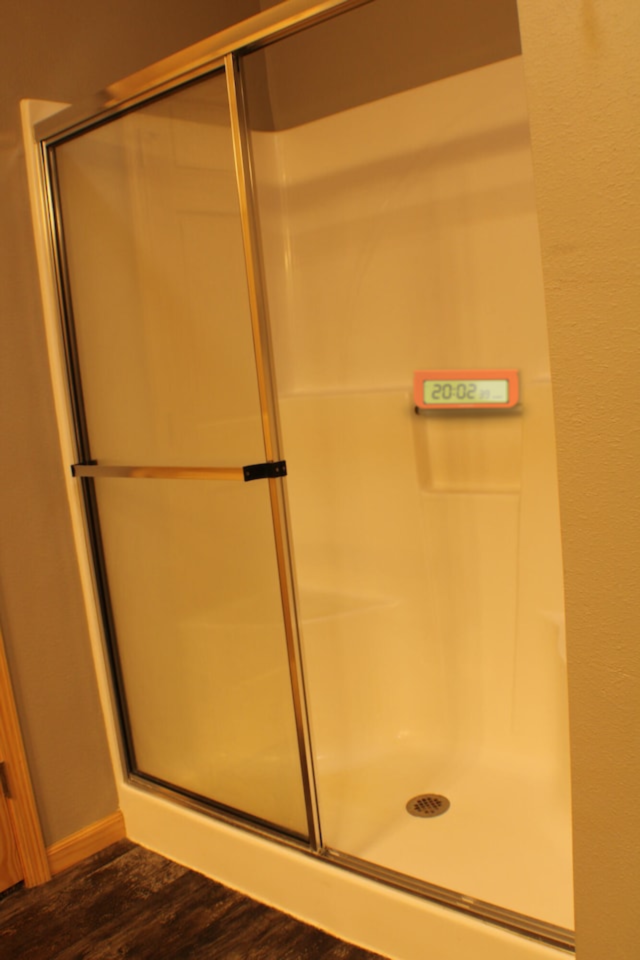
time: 20:02
